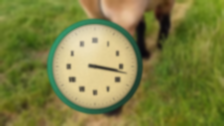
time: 3:17
